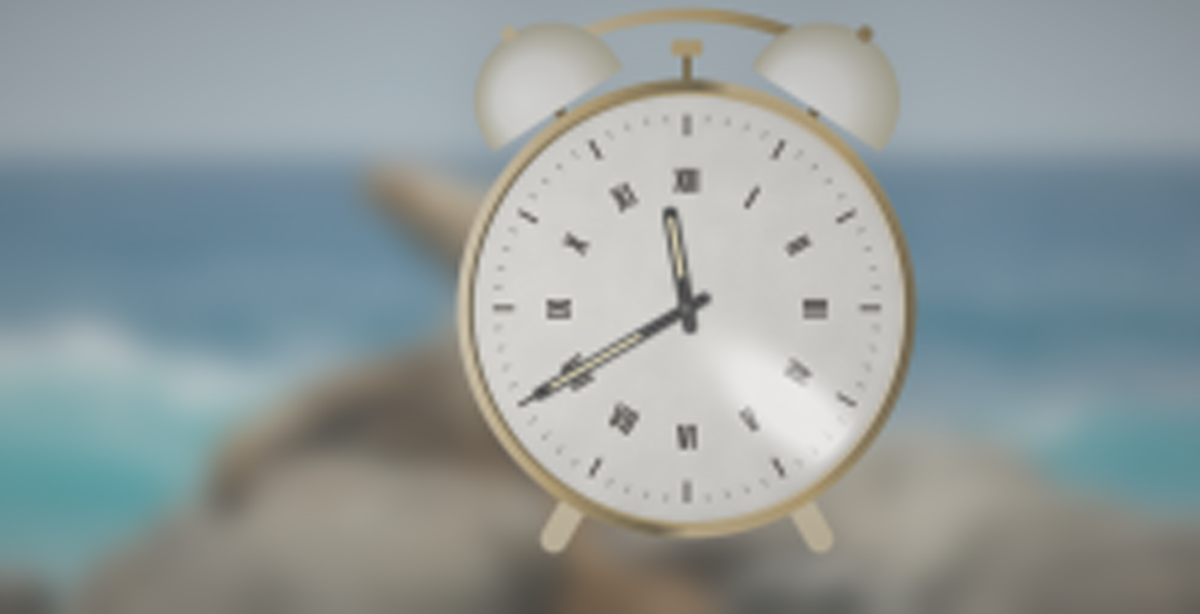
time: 11:40
